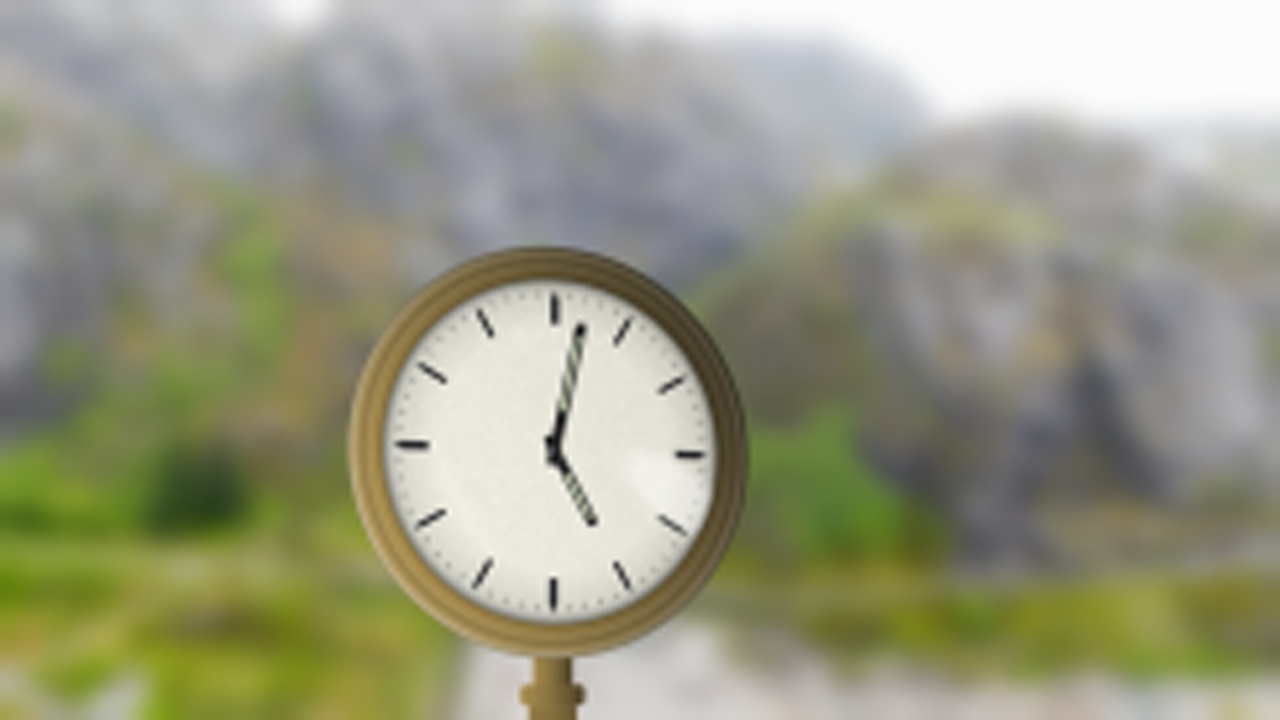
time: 5:02
